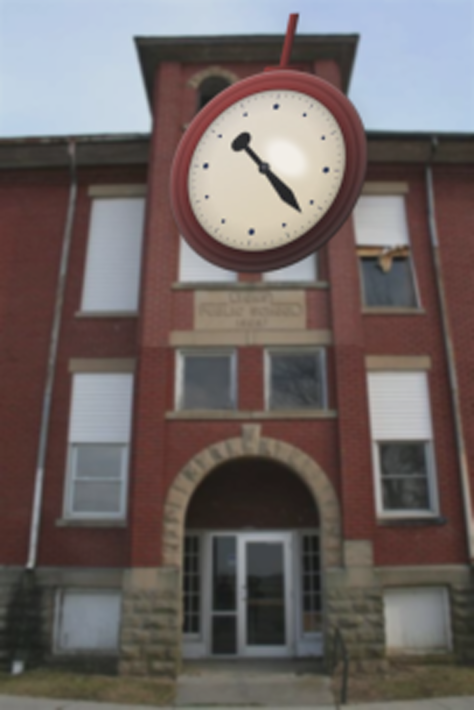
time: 10:22
